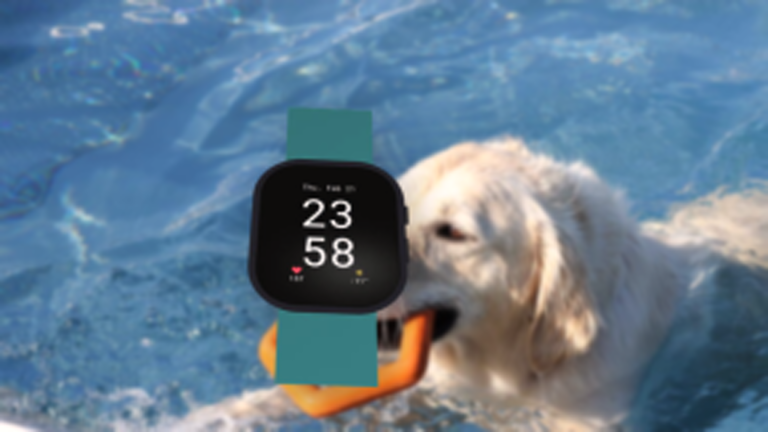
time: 23:58
